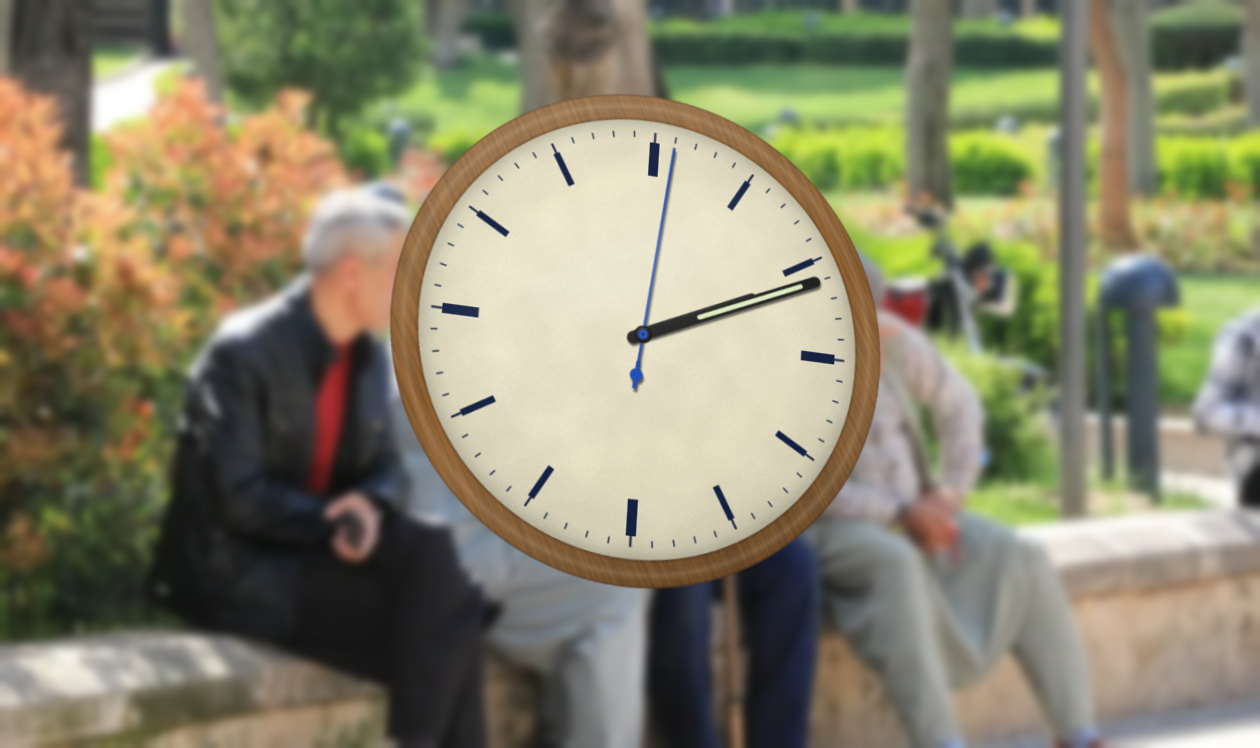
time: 2:11:01
